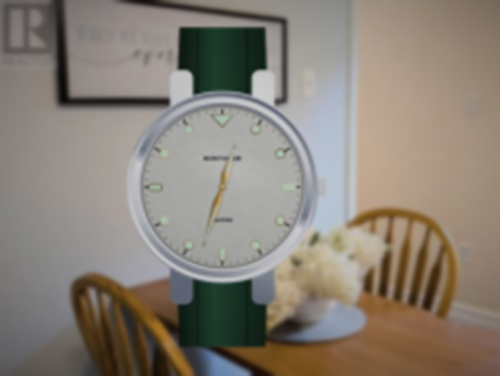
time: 12:33
